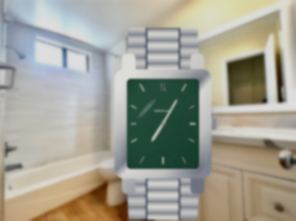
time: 7:05
